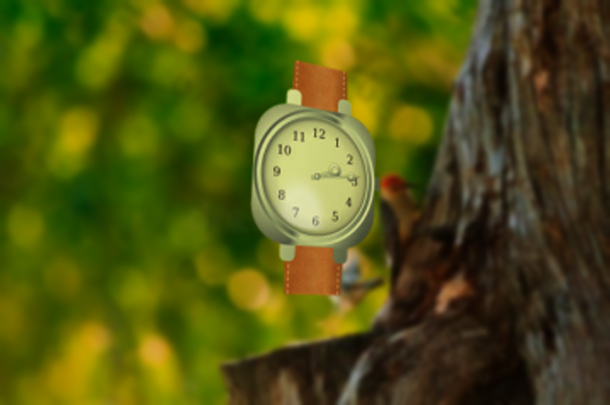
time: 2:14
